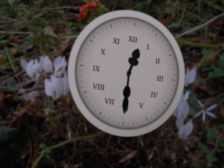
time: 12:30
